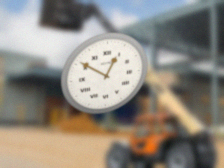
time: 12:51
